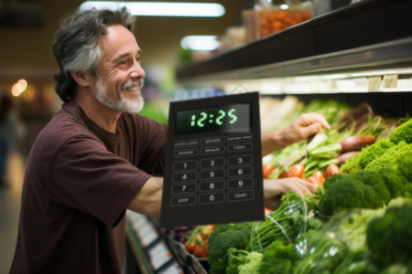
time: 12:25
